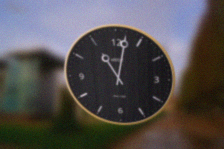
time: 11:02
